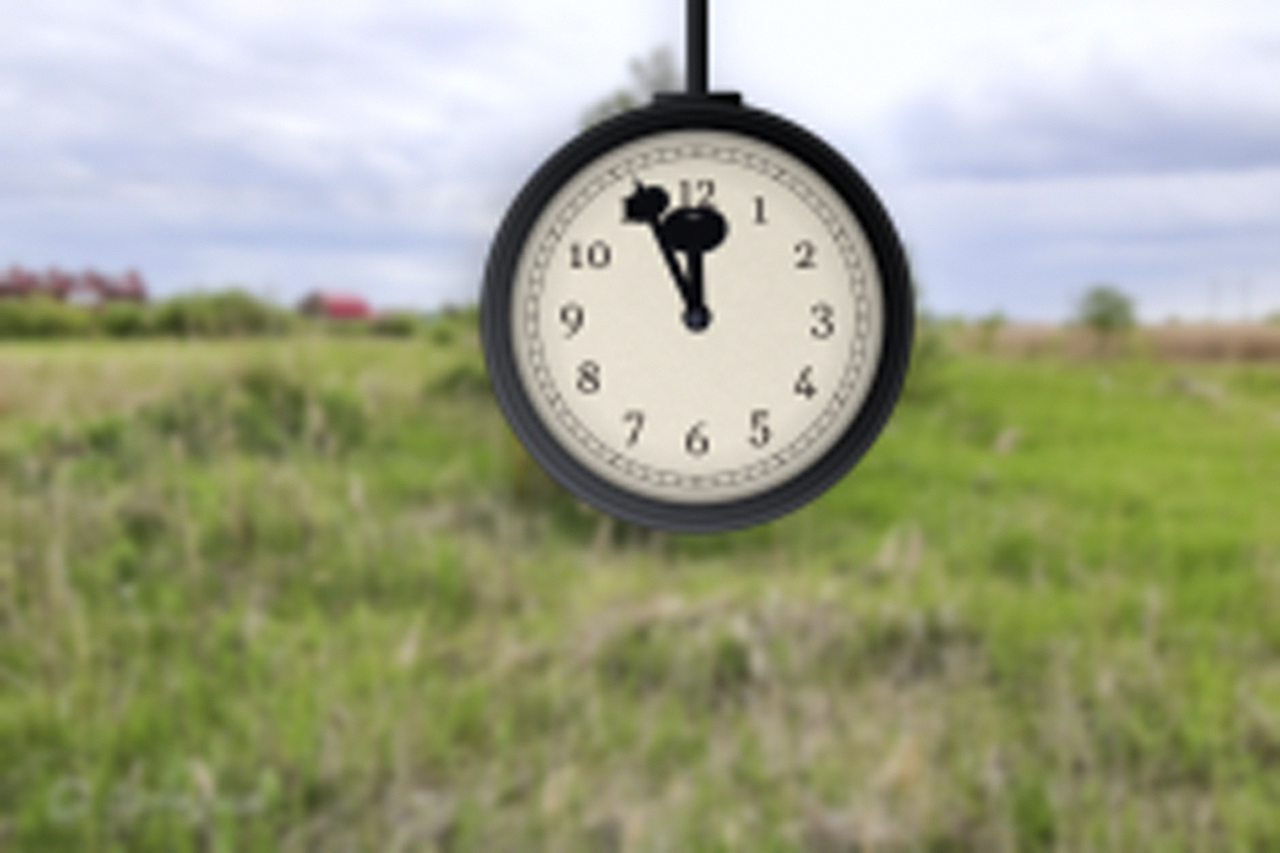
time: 11:56
